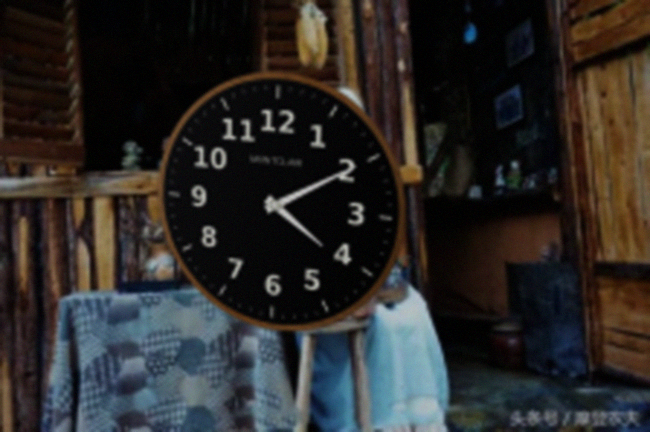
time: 4:10
